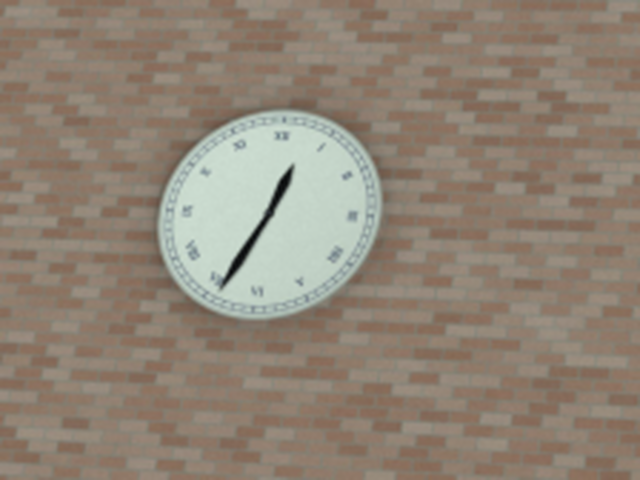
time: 12:34
